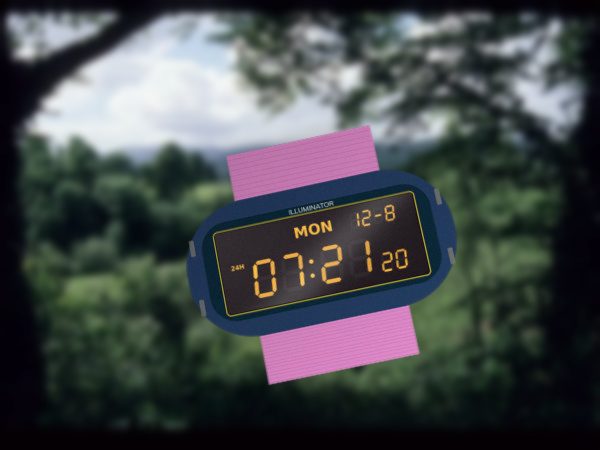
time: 7:21:20
